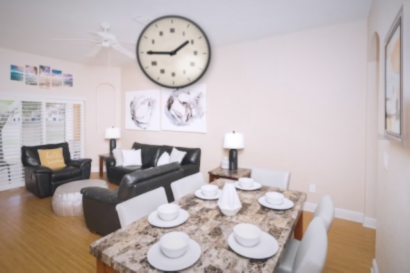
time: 1:45
